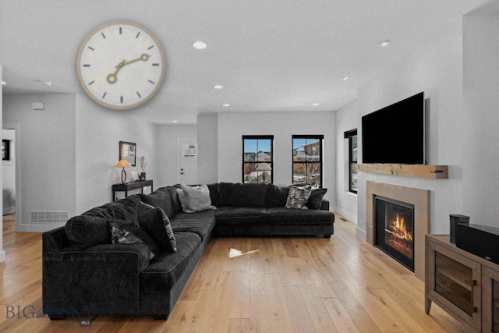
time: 7:12
